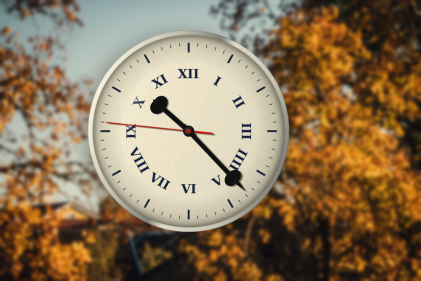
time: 10:22:46
